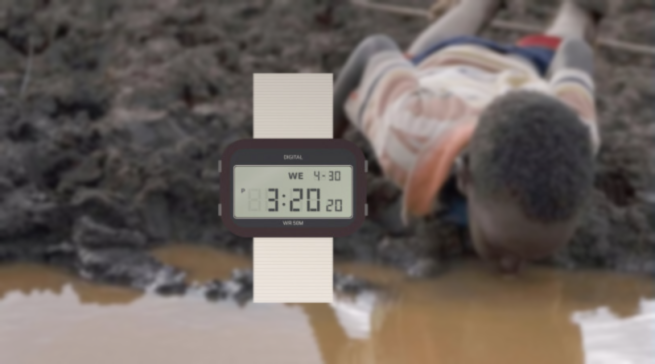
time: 3:20:20
